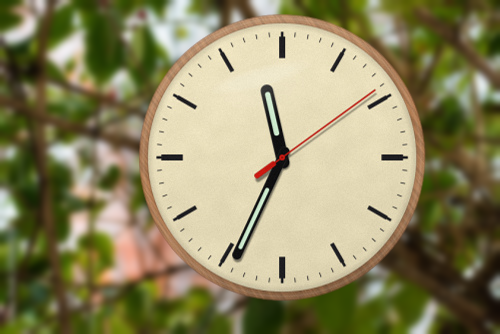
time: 11:34:09
